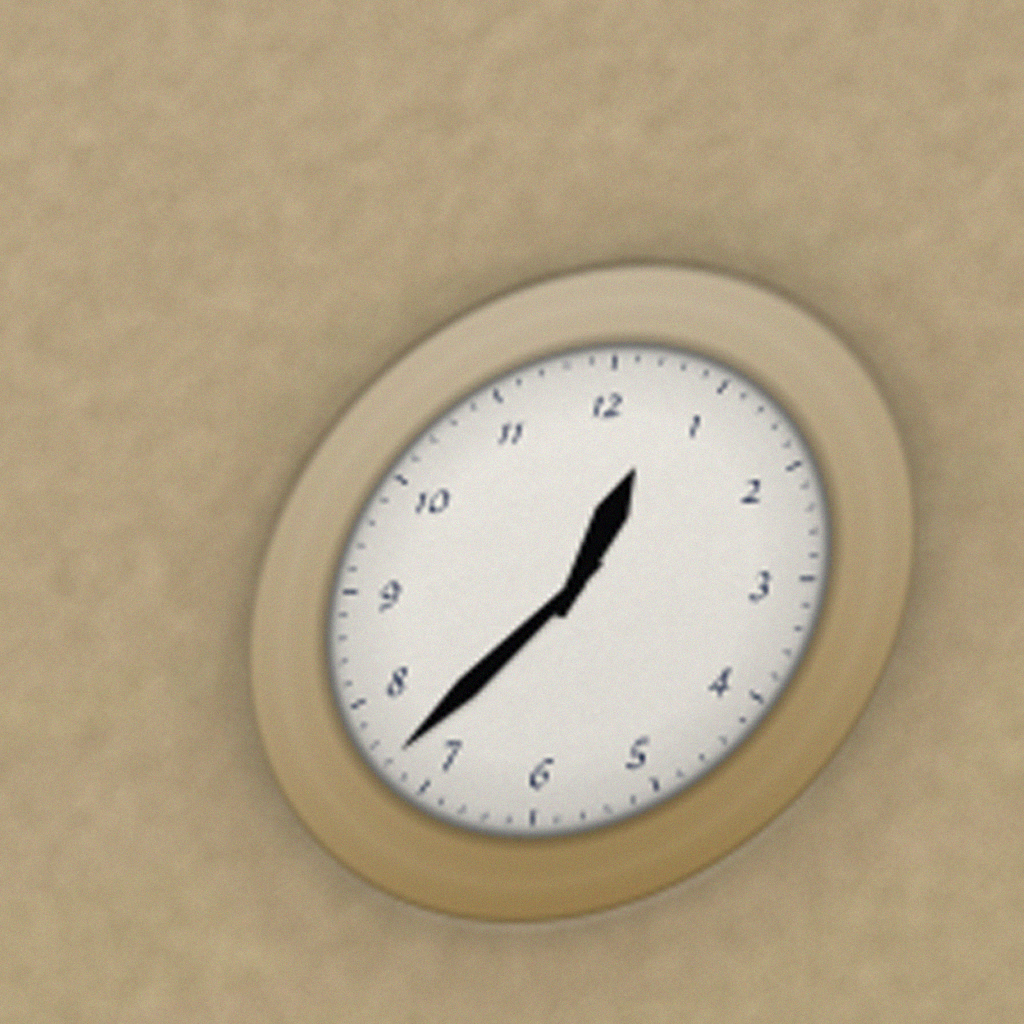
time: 12:37
